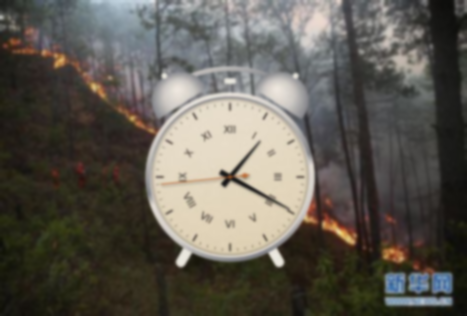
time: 1:19:44
